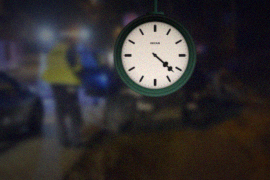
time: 4:22
